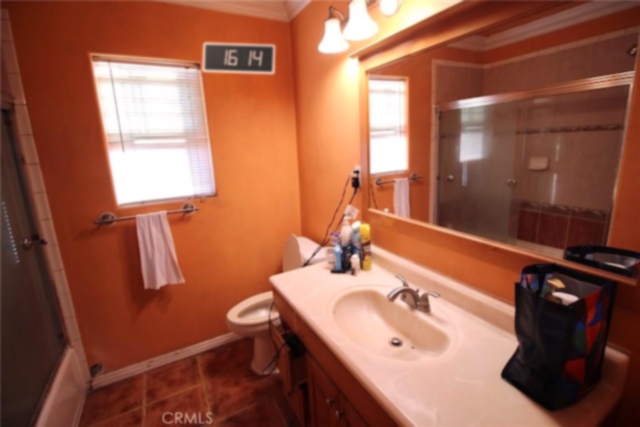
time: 16:14
